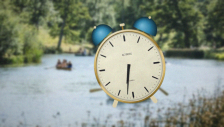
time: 6:32
